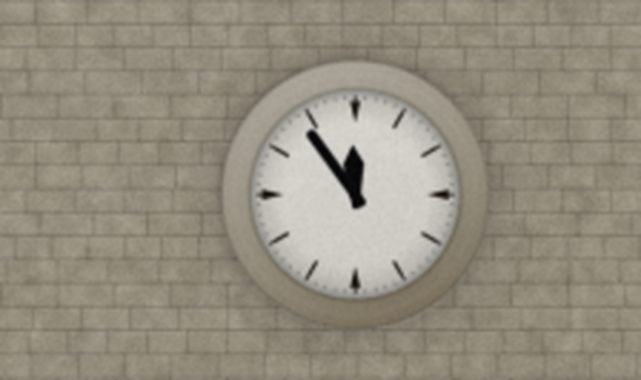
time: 11:54
